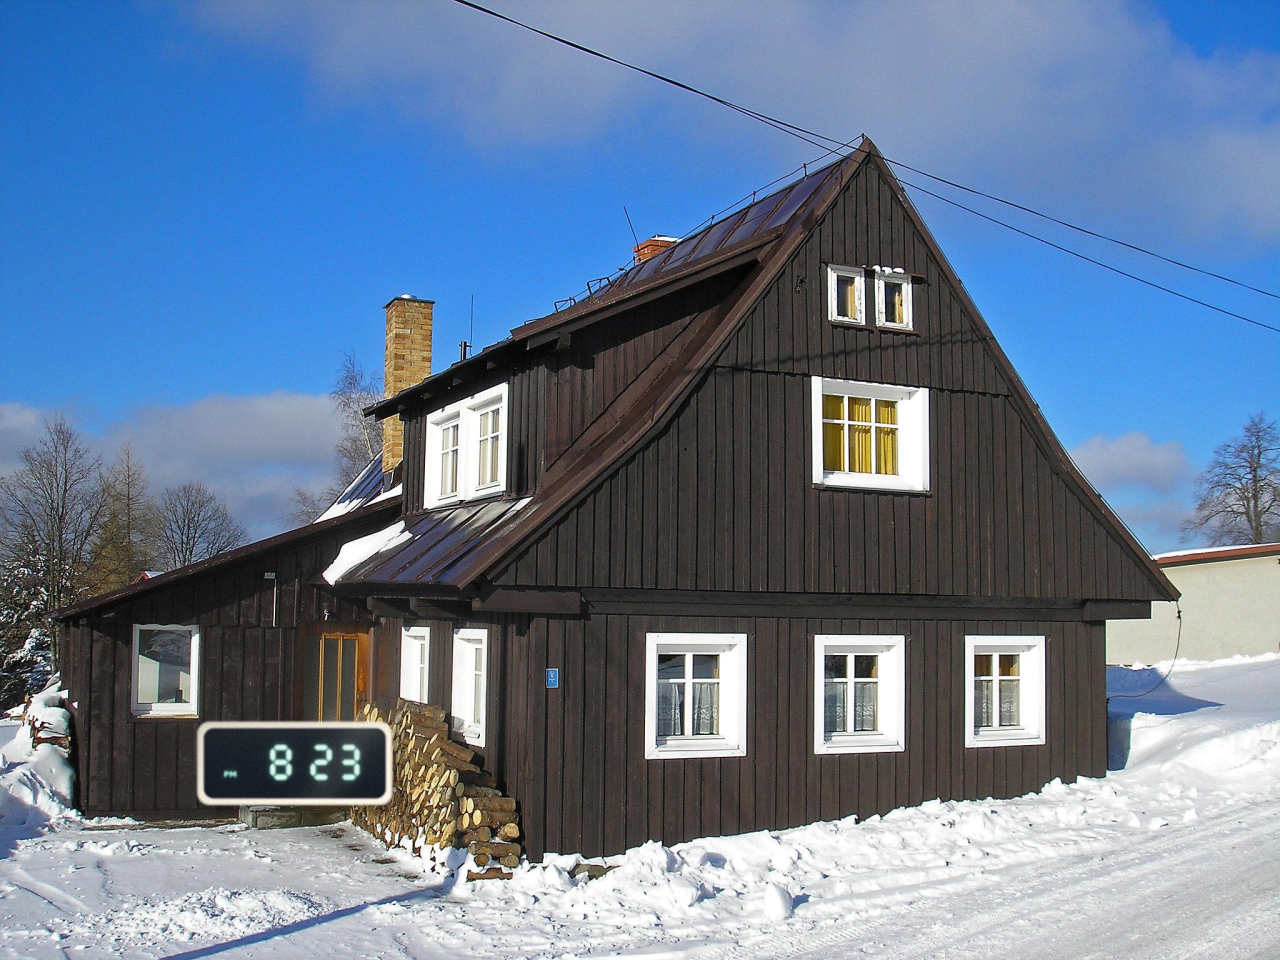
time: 8:23
